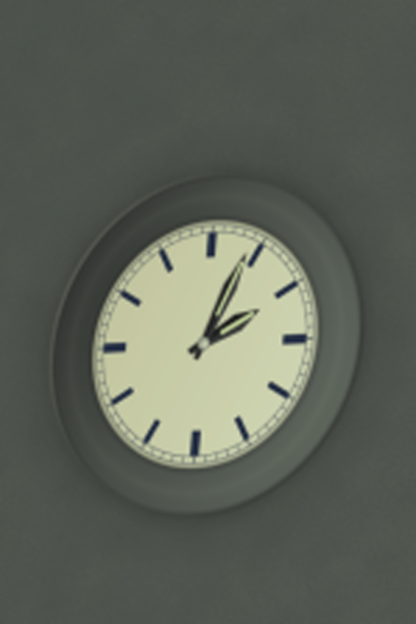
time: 2:04
